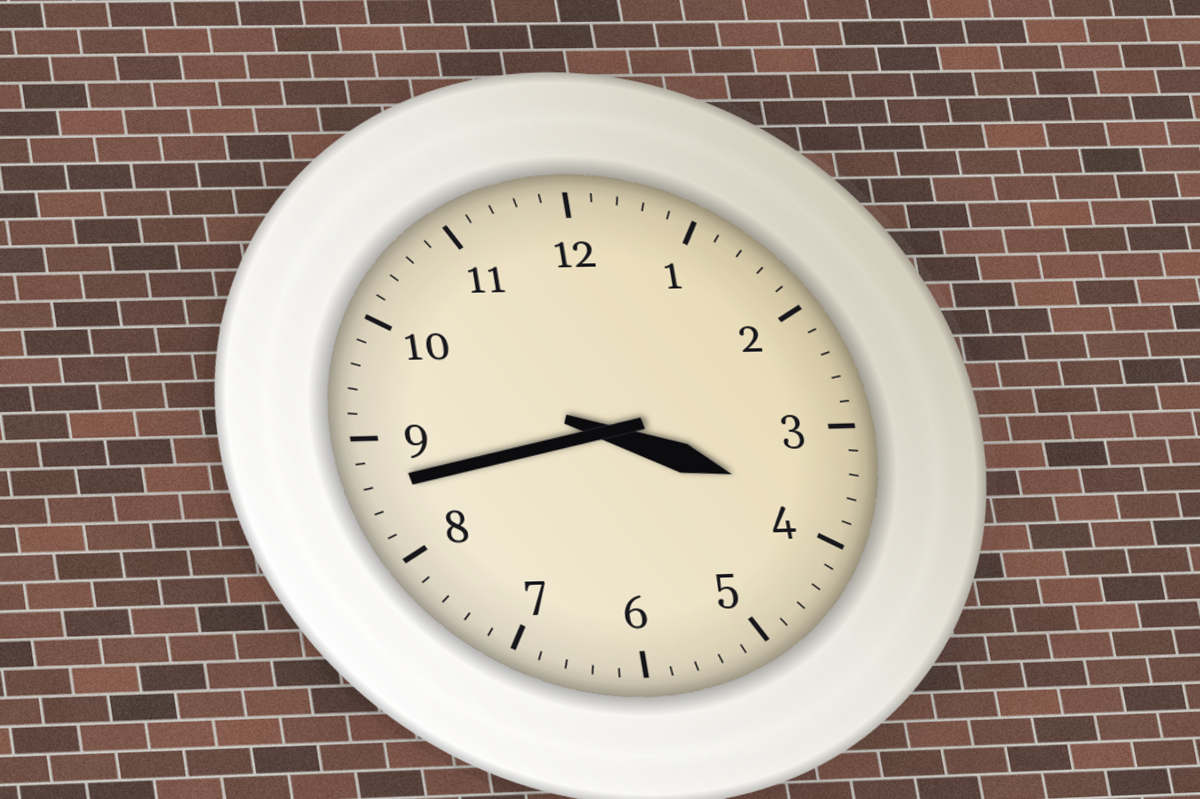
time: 3:43
